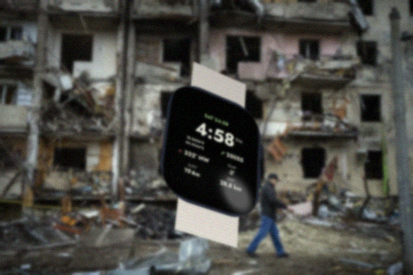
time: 4:58
